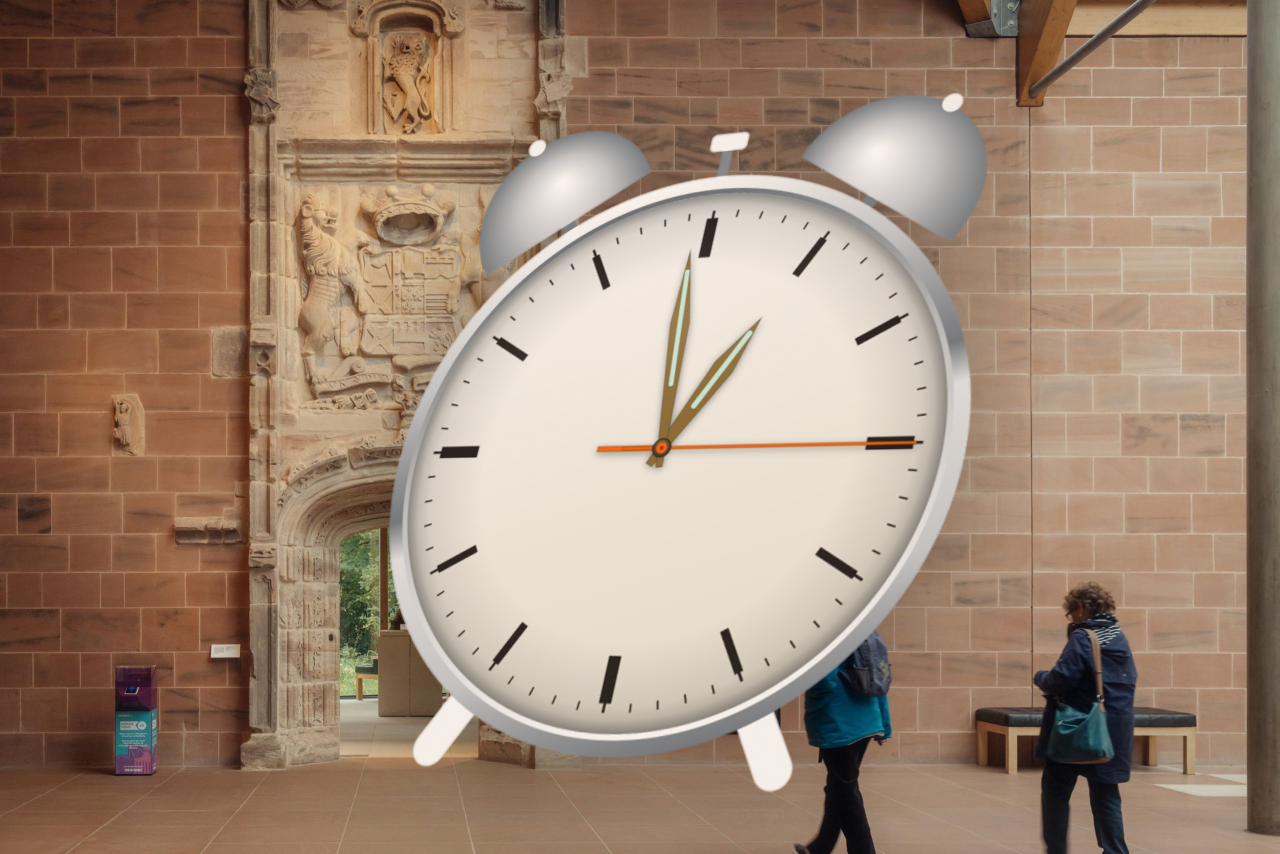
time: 12:59:15
